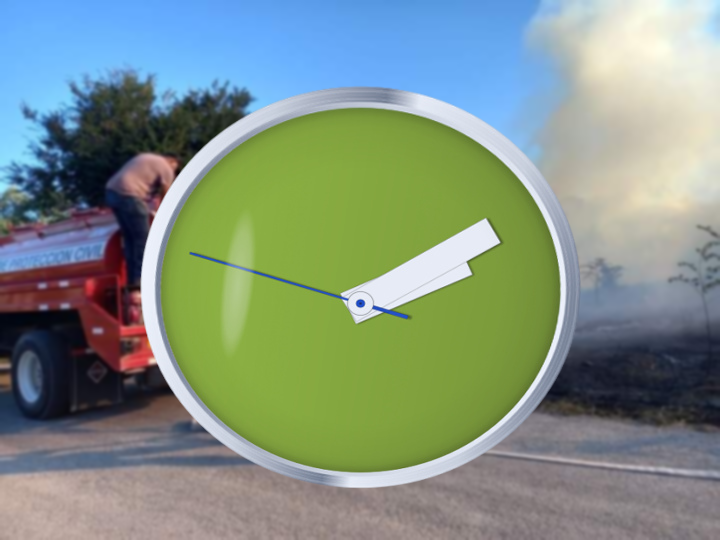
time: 2:09:48
